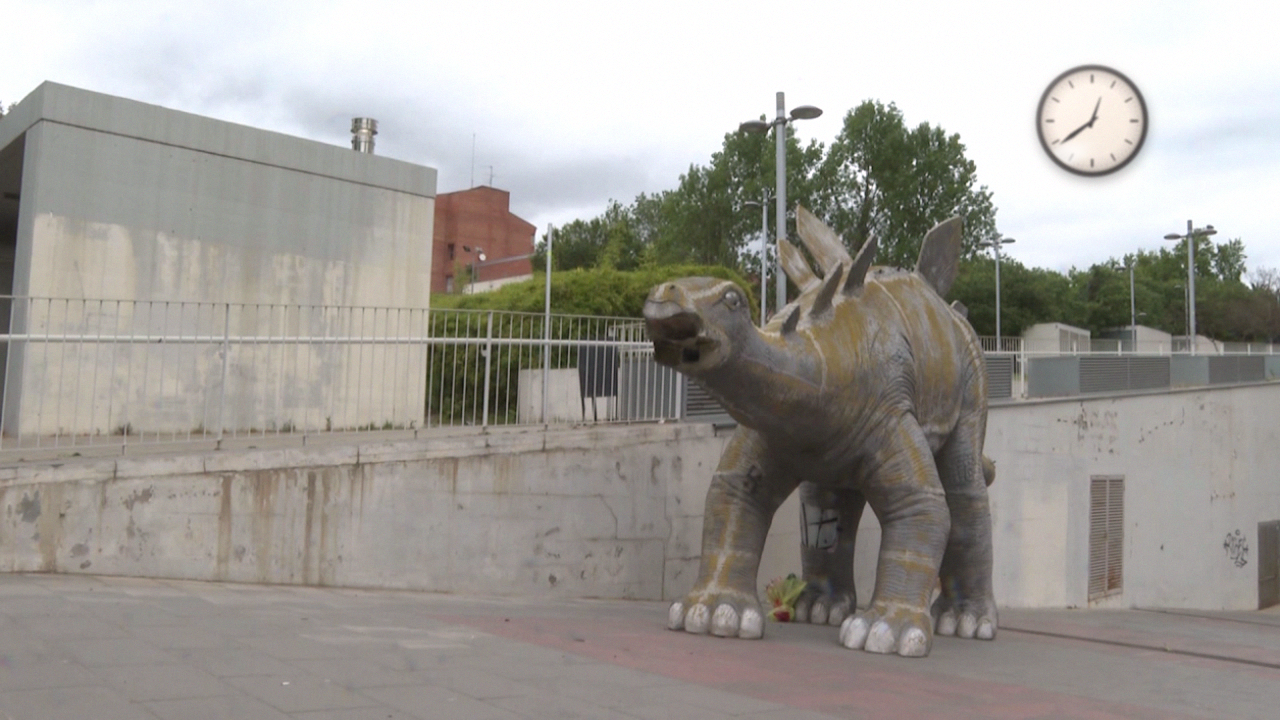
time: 12:39
